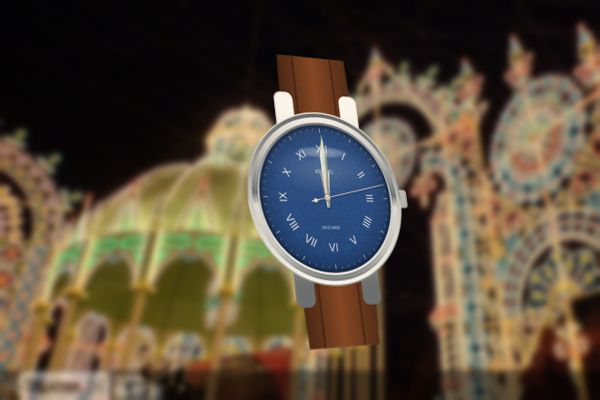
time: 12:00:13
